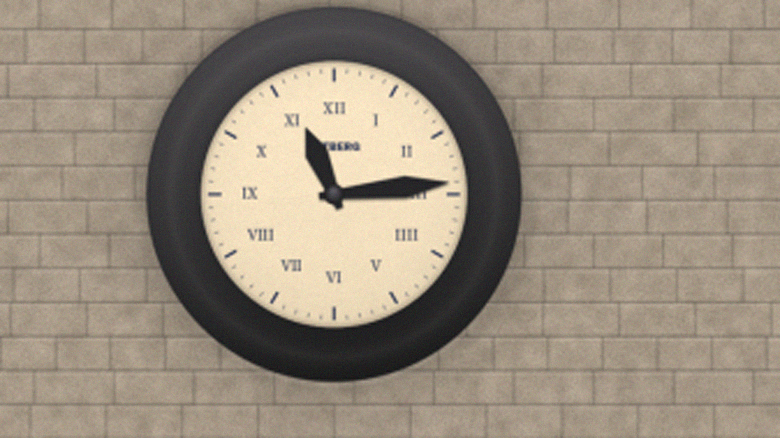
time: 11:14
